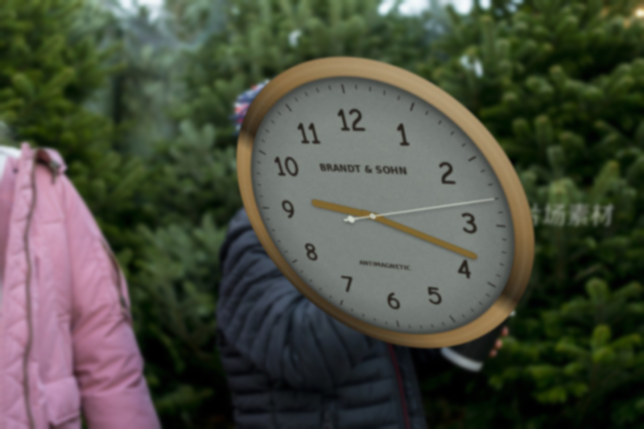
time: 9:18:13
